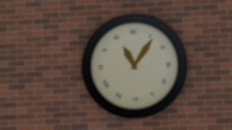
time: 11:06
